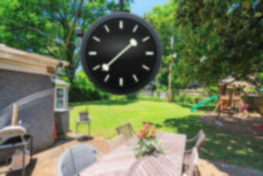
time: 1:38
